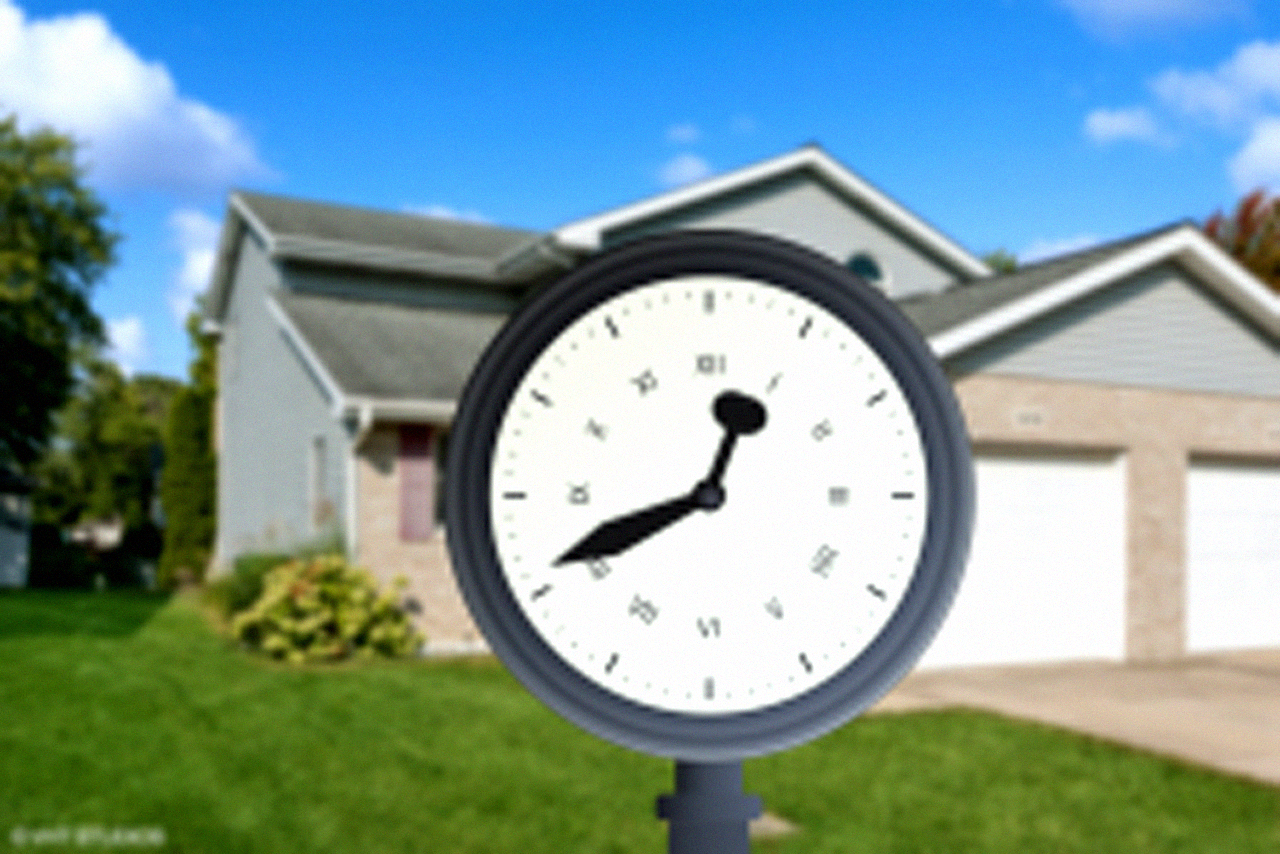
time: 12:41
